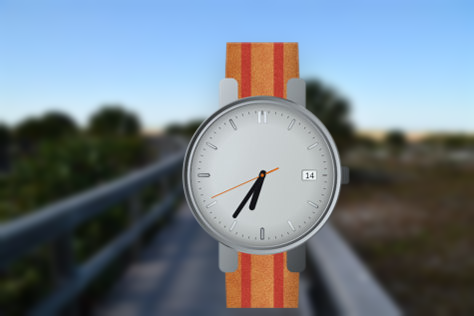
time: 6:35:41
